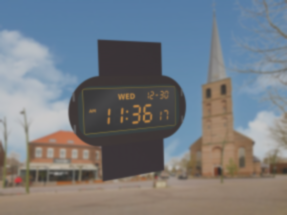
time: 11:36:17
